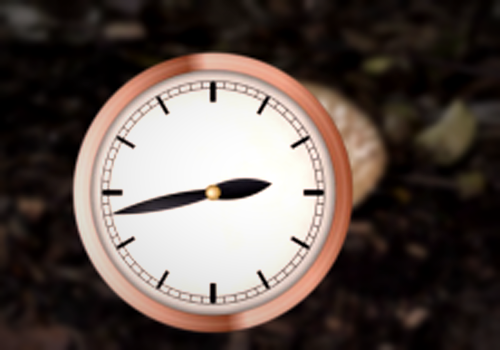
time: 2:43
